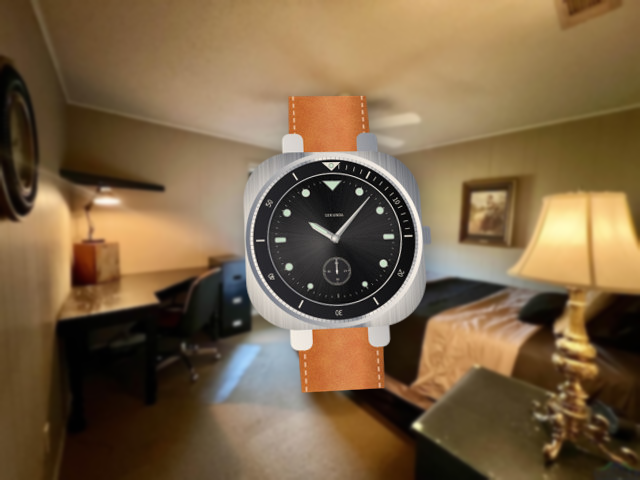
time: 10:07
